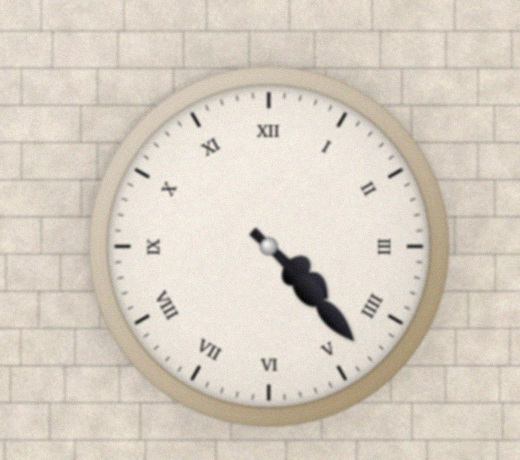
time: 4:23
